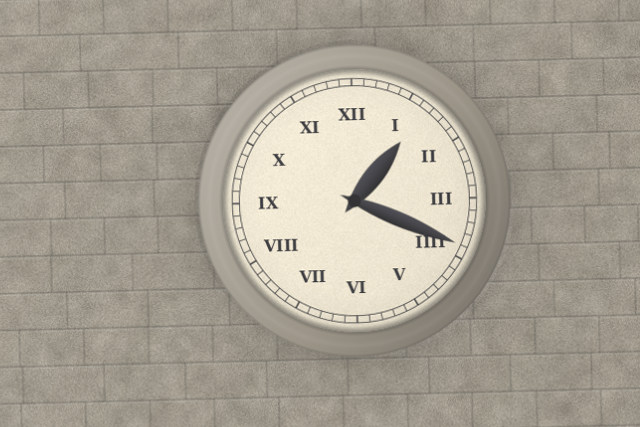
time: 1:19
